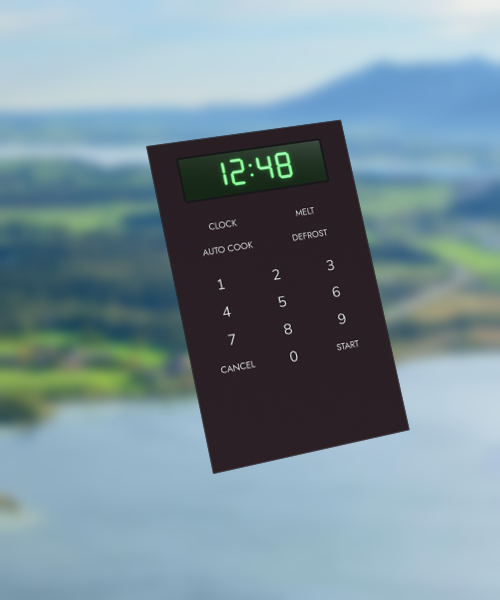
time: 12:48
